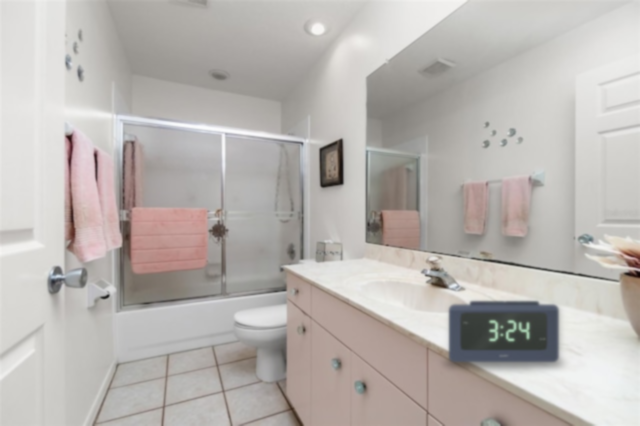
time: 3:24
